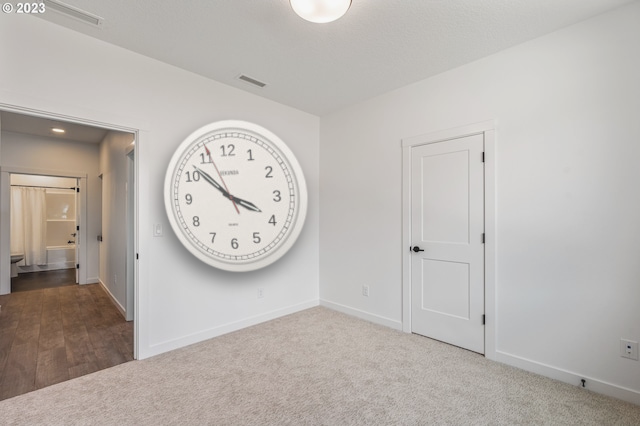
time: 3:51:56
